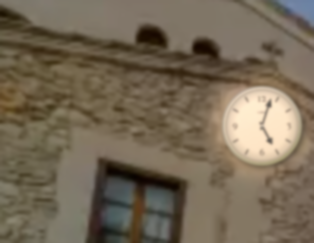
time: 5:03
